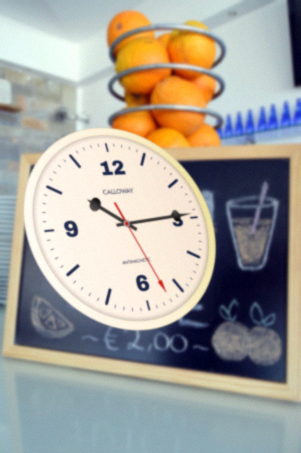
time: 10:14:27
